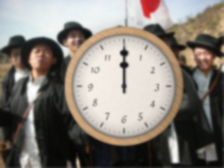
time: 12:00
